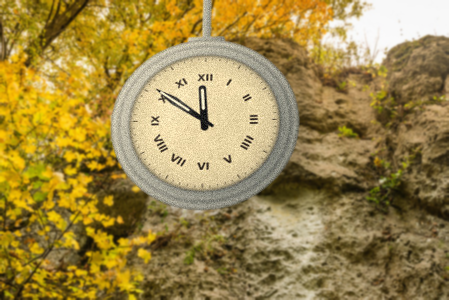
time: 11:51
